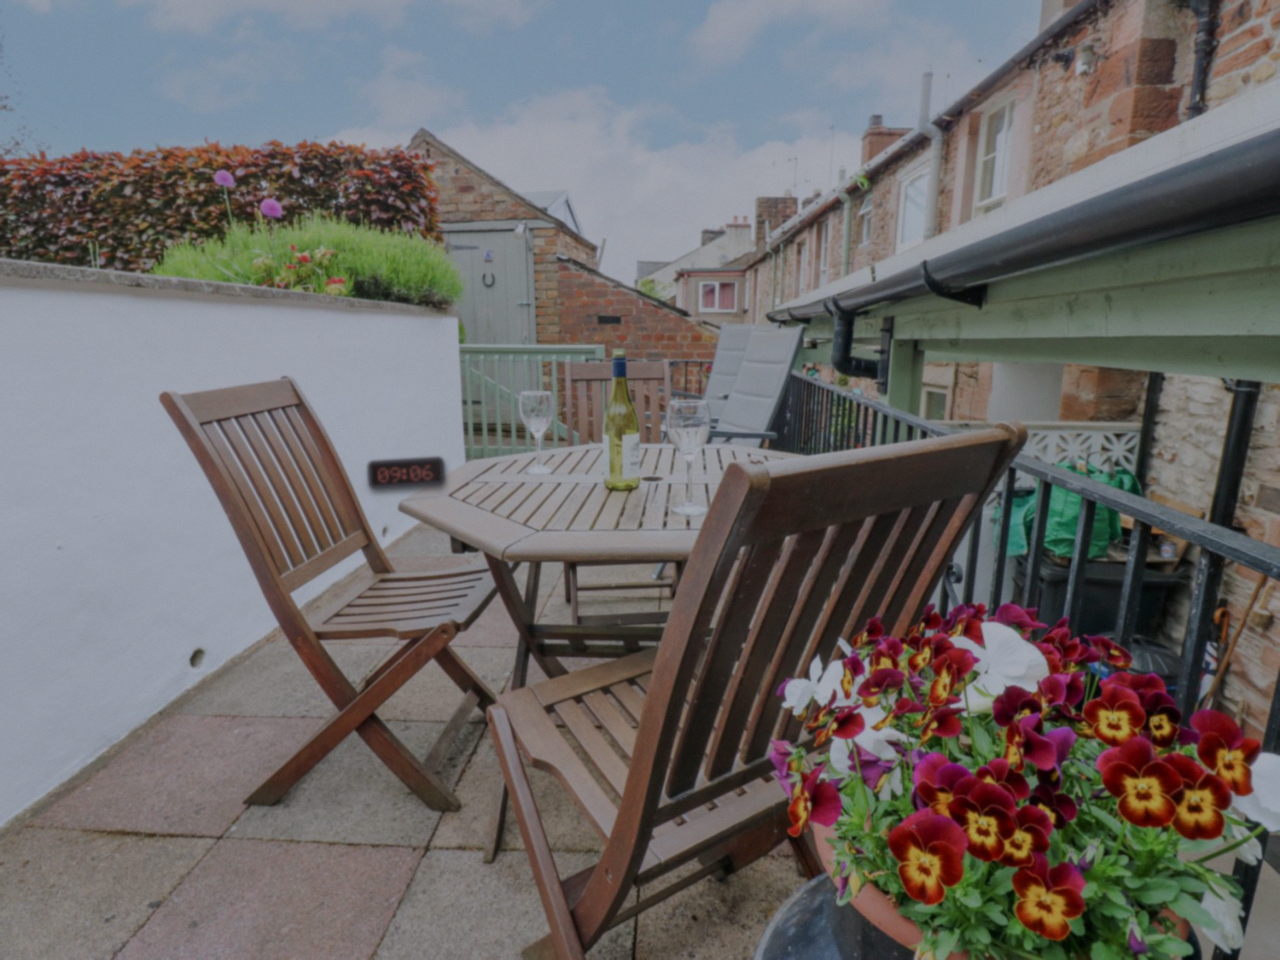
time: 9:06
